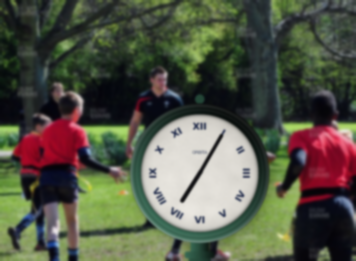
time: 7:05
